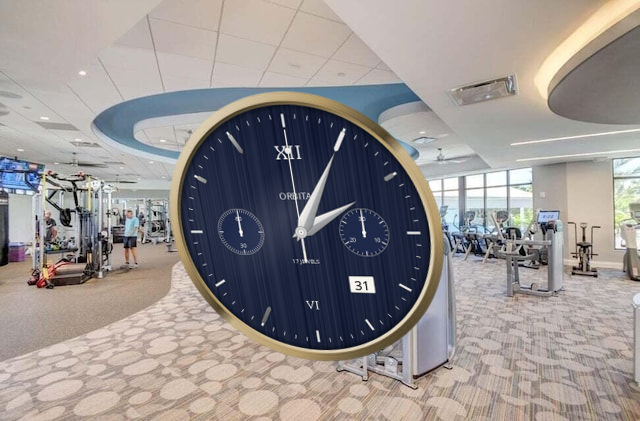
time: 2:05
